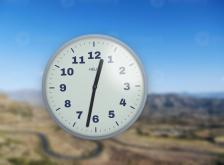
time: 12:32
